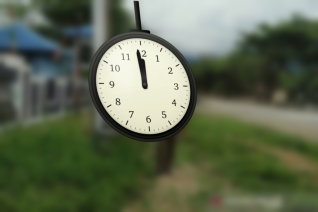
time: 11:59
